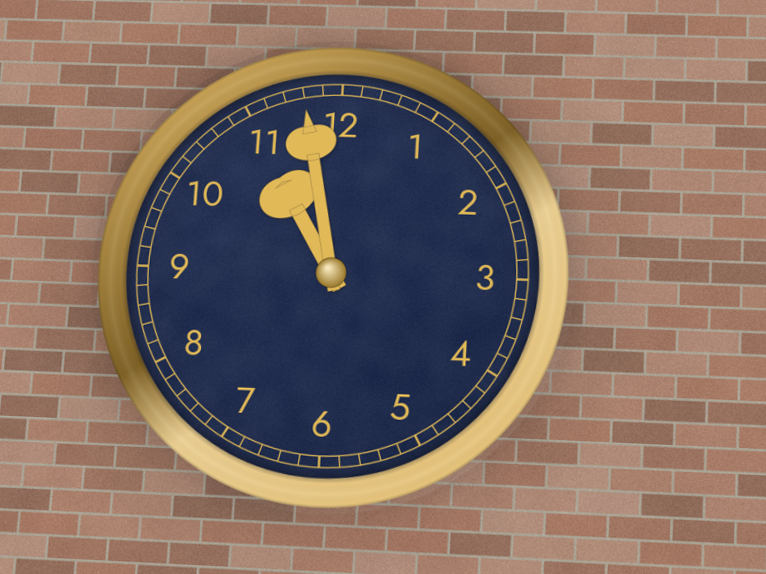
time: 10:58
